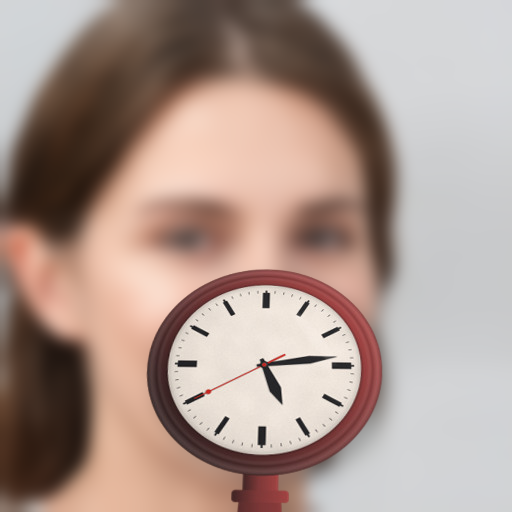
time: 5:13:40
